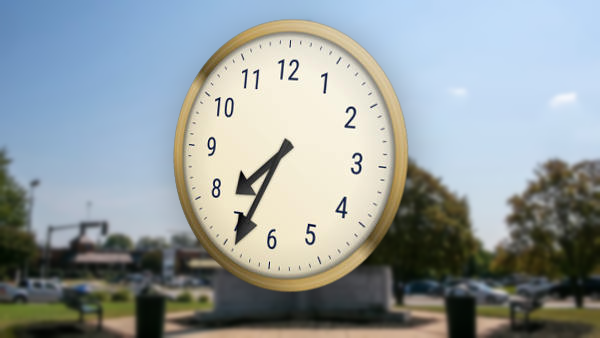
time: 7:34
